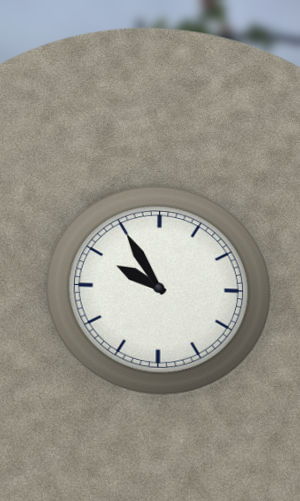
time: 9:55
